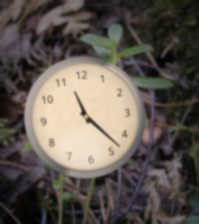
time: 11:23
